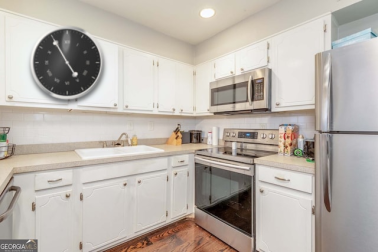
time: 4:55
